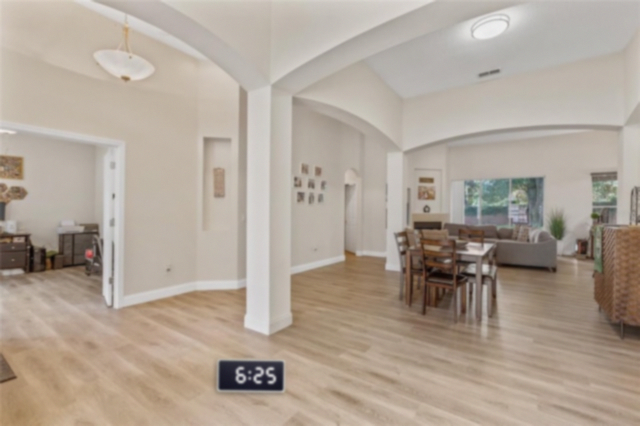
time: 6:25
